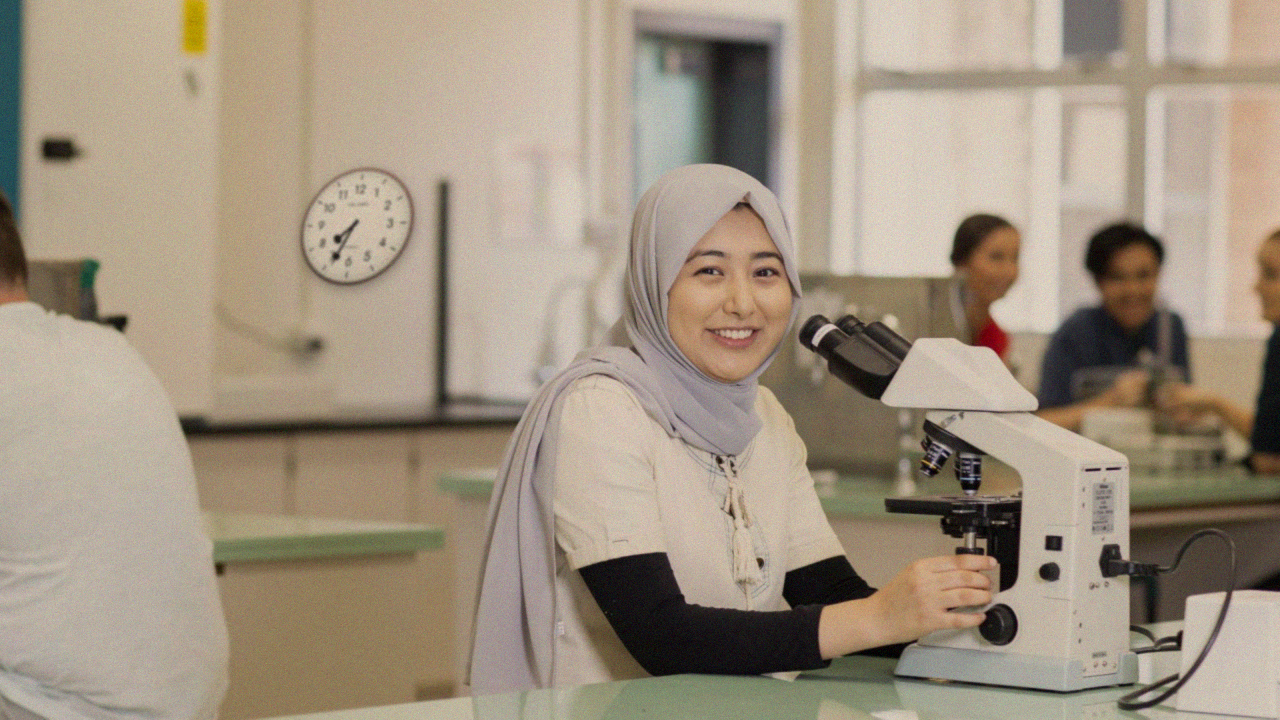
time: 7:34
